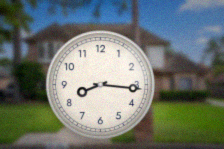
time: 8:16
